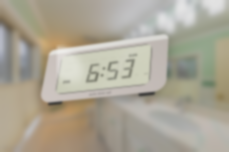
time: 6:53
